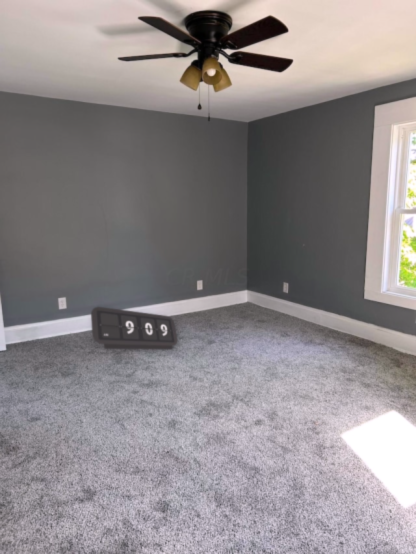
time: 9:09
